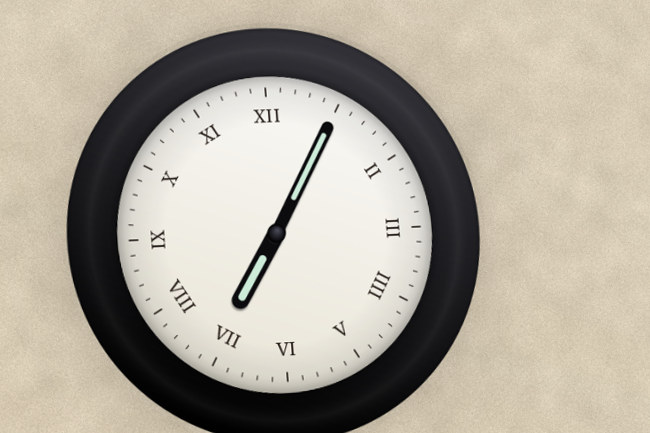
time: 7:05
